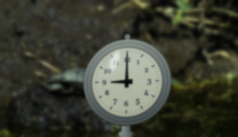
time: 9:00
